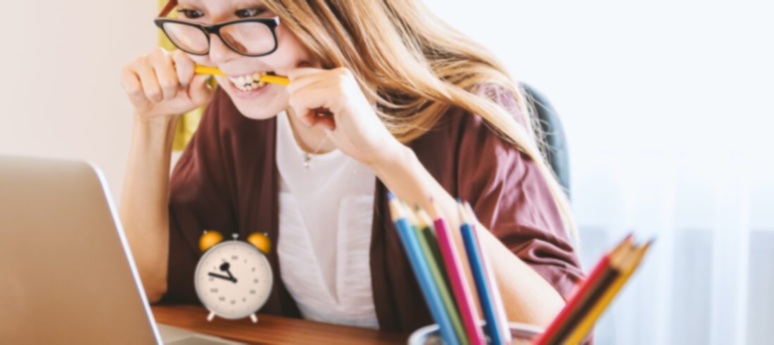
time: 10:47
